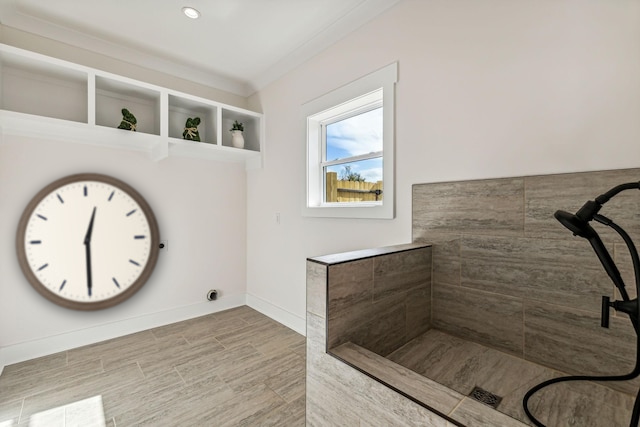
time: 12:30
